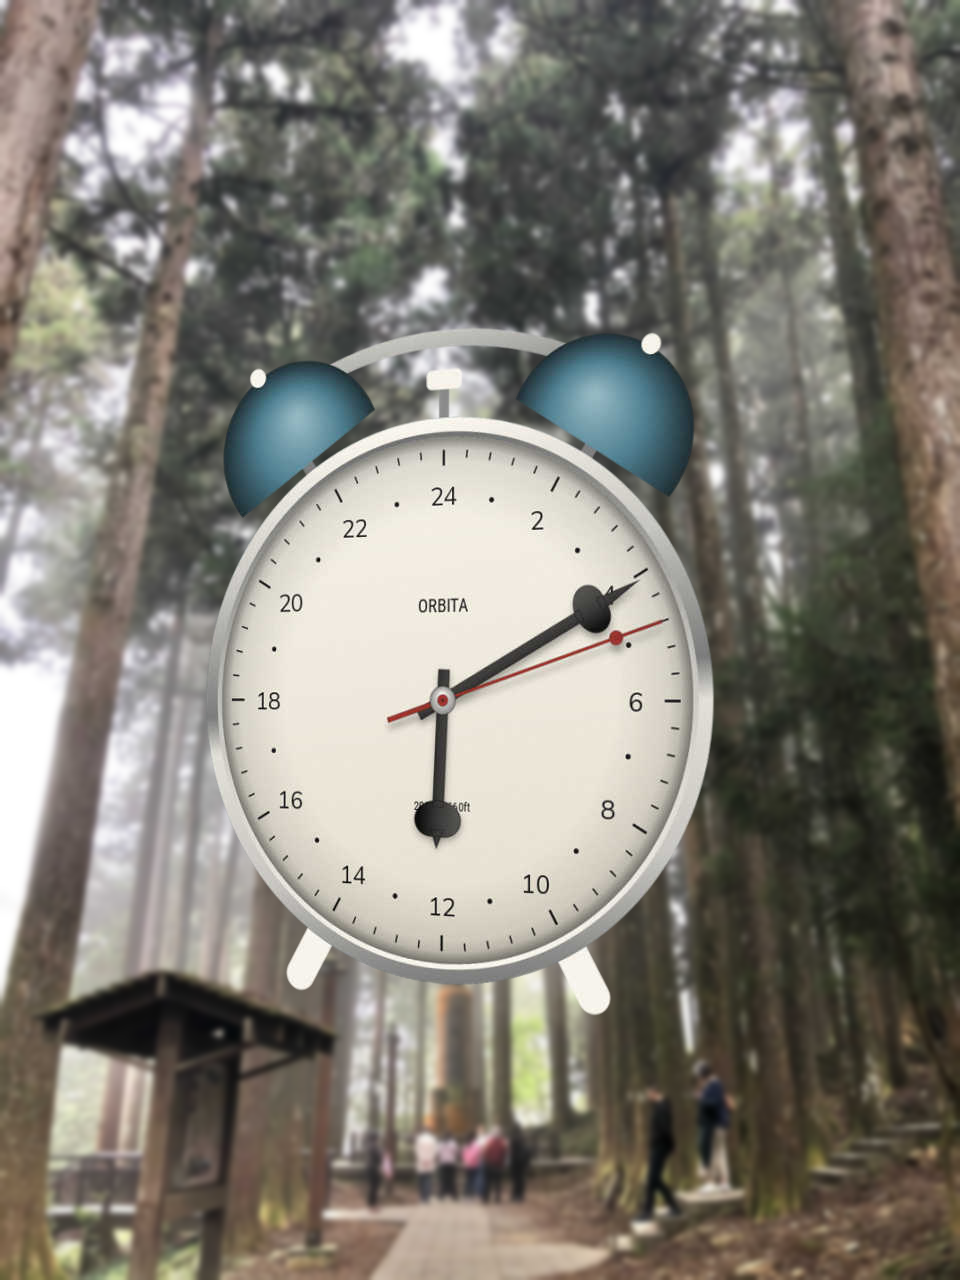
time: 12:10:12
